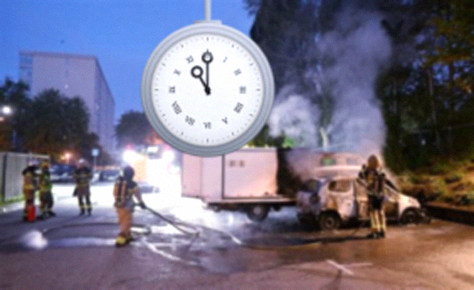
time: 11:00
